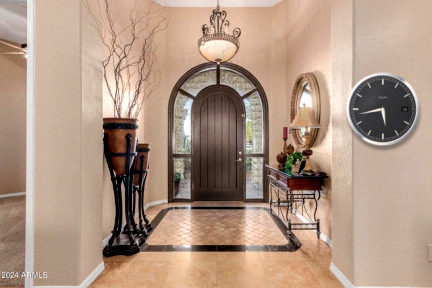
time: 5:43
